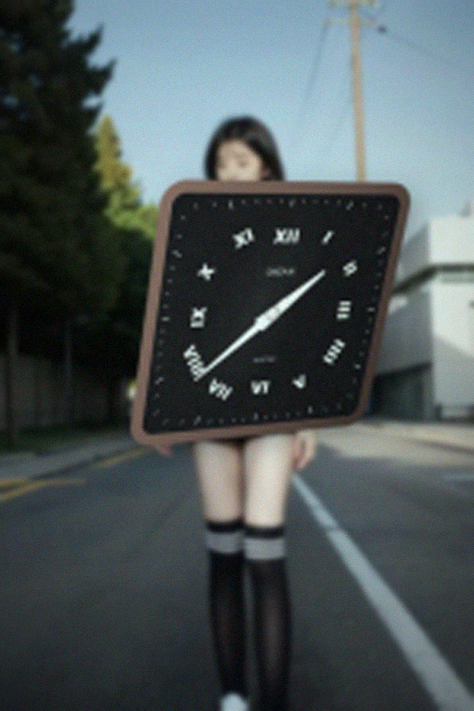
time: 1:38
